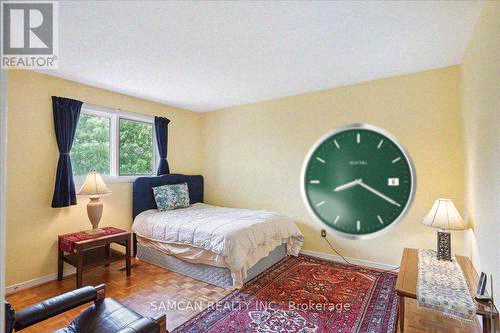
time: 8:20
